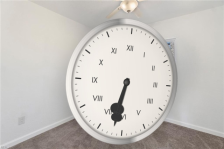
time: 6:32
